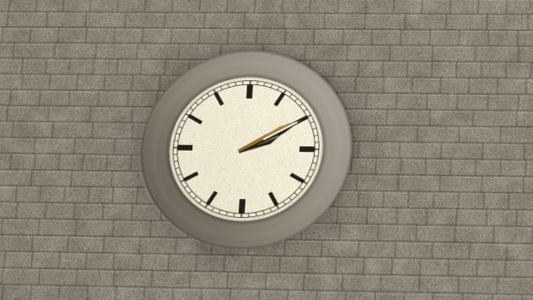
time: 2:10
